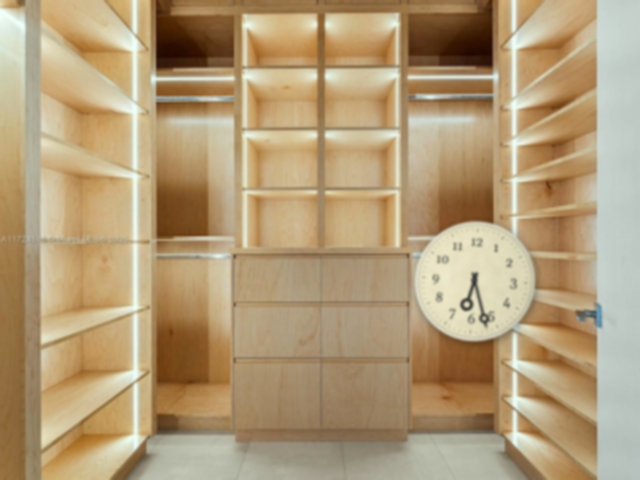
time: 6:27
